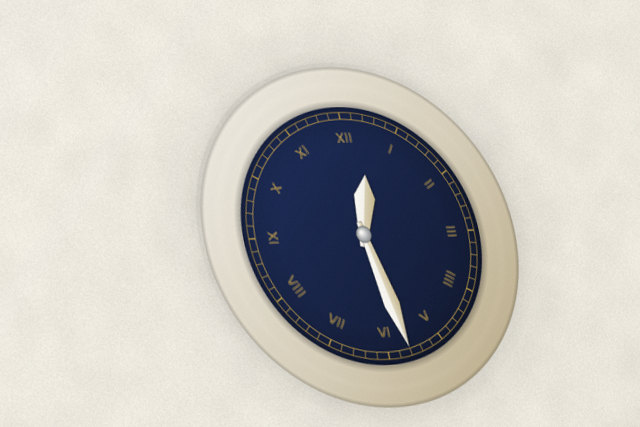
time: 12:28
